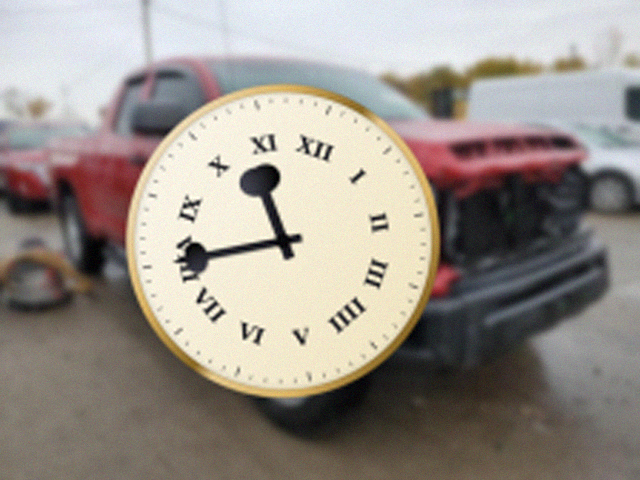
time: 10:40
